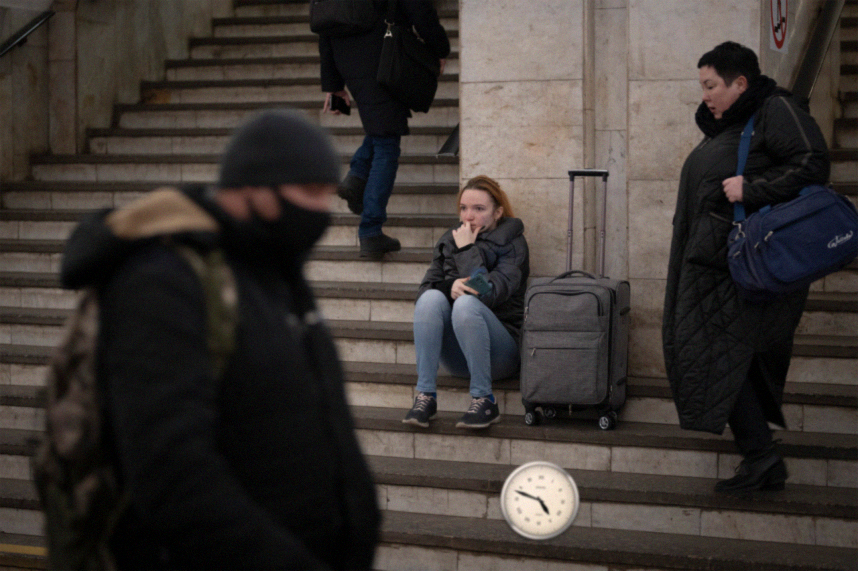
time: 4:48
